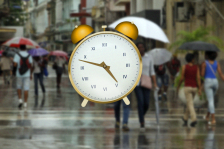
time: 4:48
